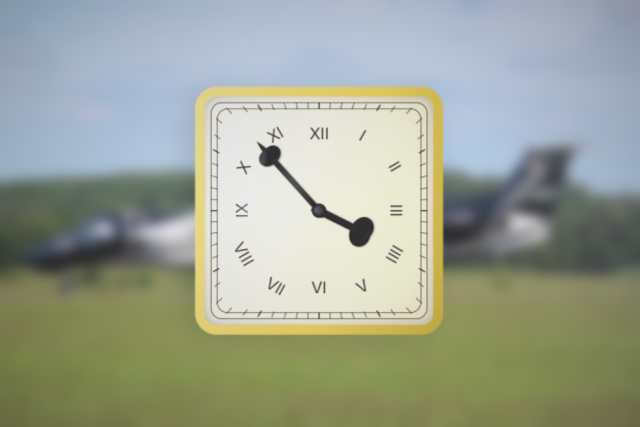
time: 3:53
